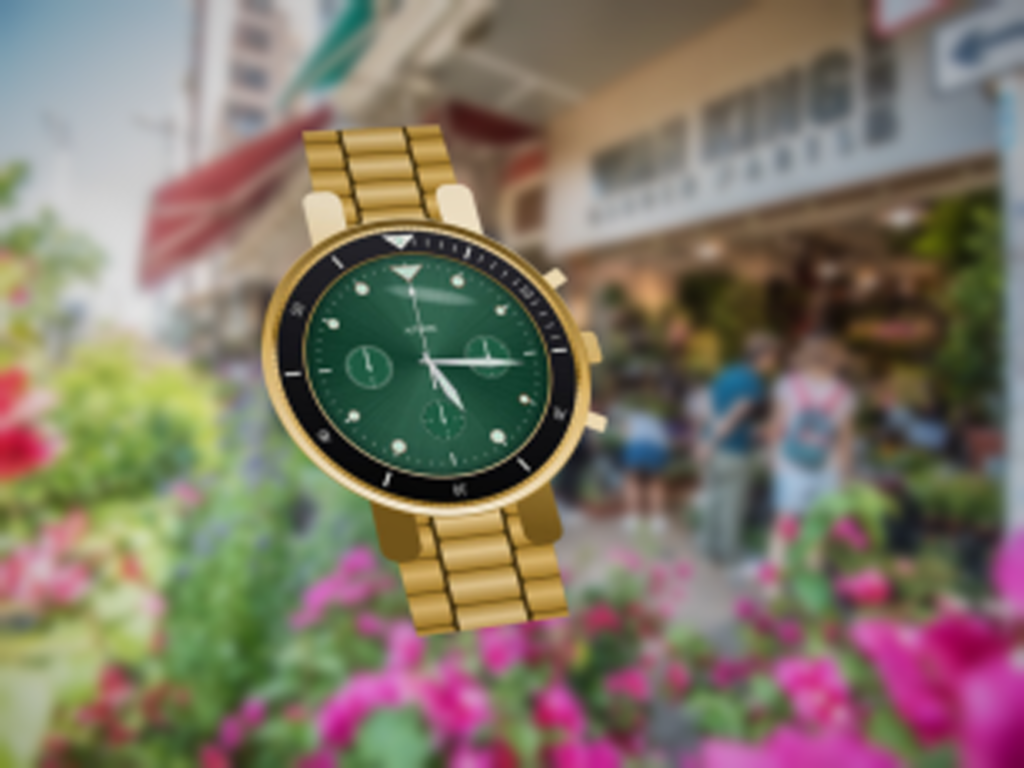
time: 5:16
